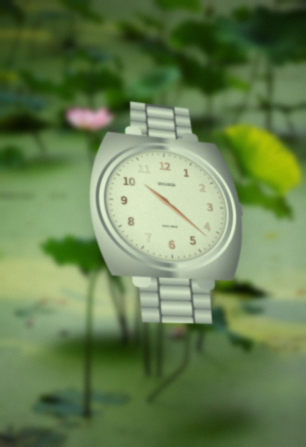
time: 10:22
